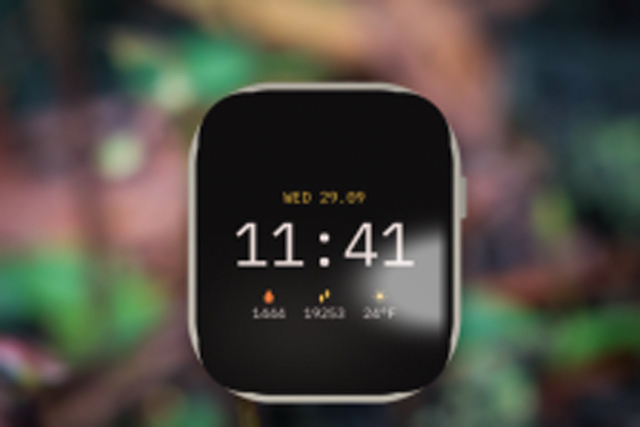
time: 11:41
